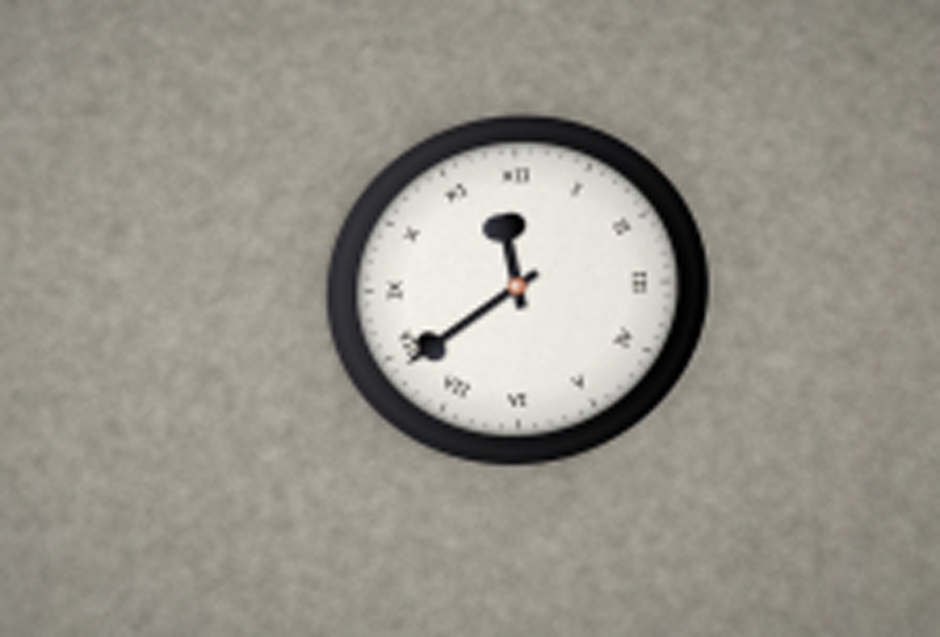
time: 11:39
